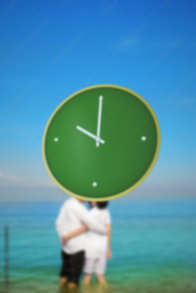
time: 10:00
